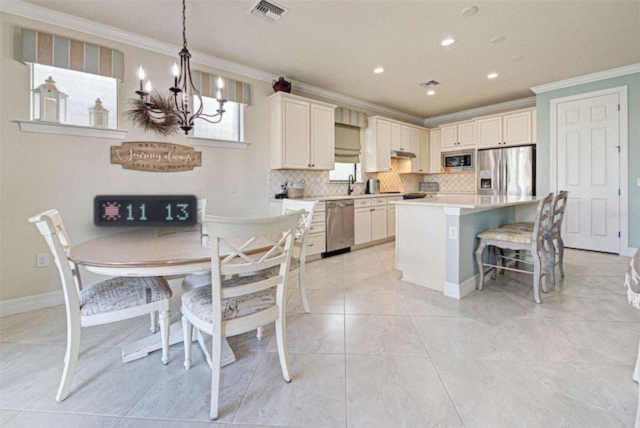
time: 11:13
